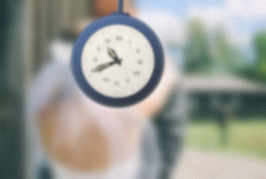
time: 10:41
